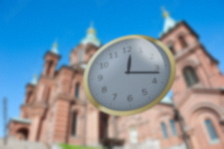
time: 12:17
